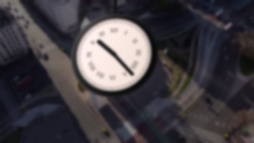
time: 10:23
